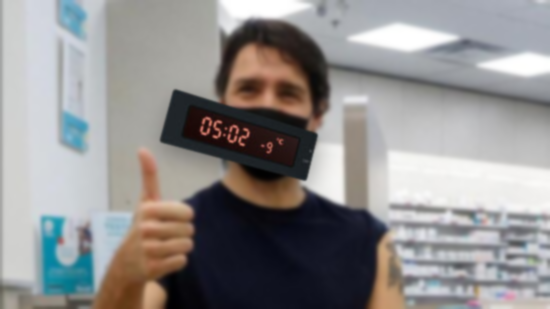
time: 5:02
